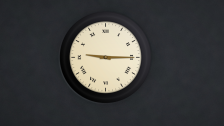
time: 9:15
